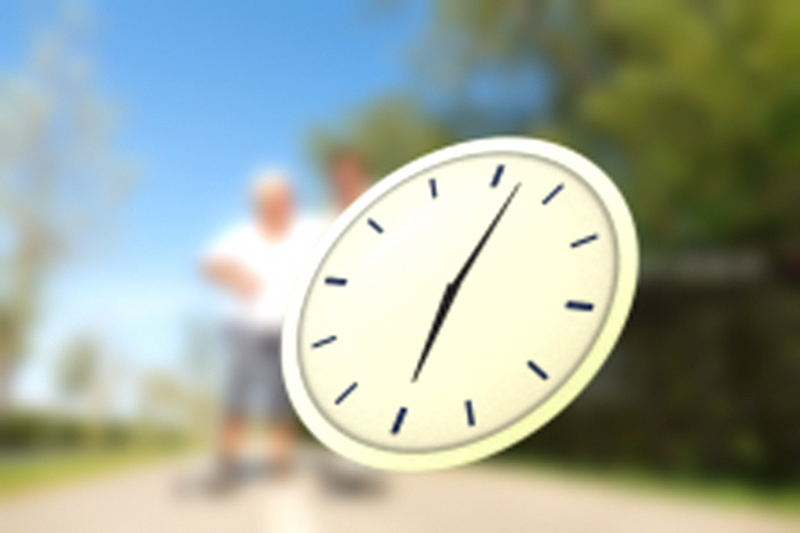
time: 6:02
